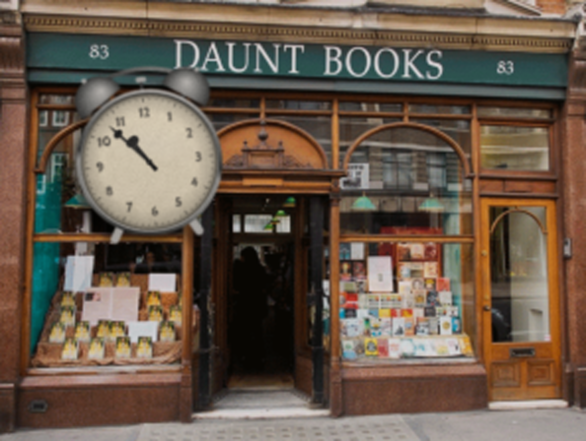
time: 10:53
